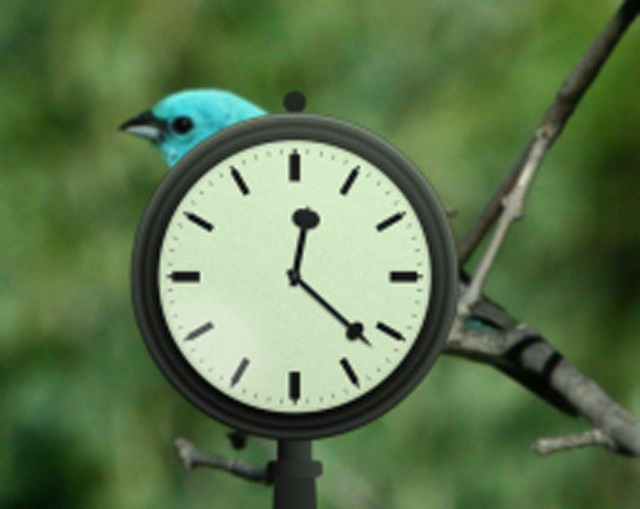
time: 12:22
